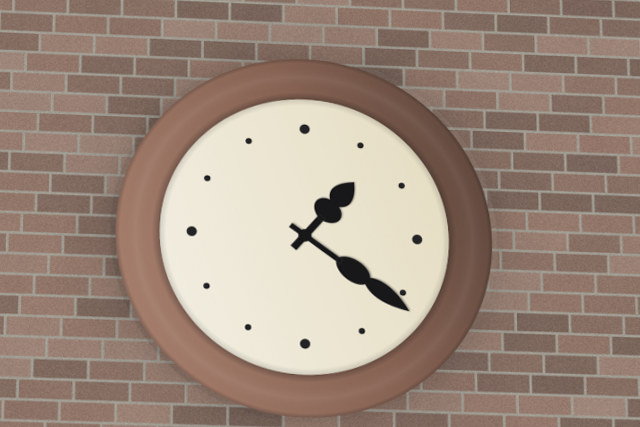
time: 1:21
